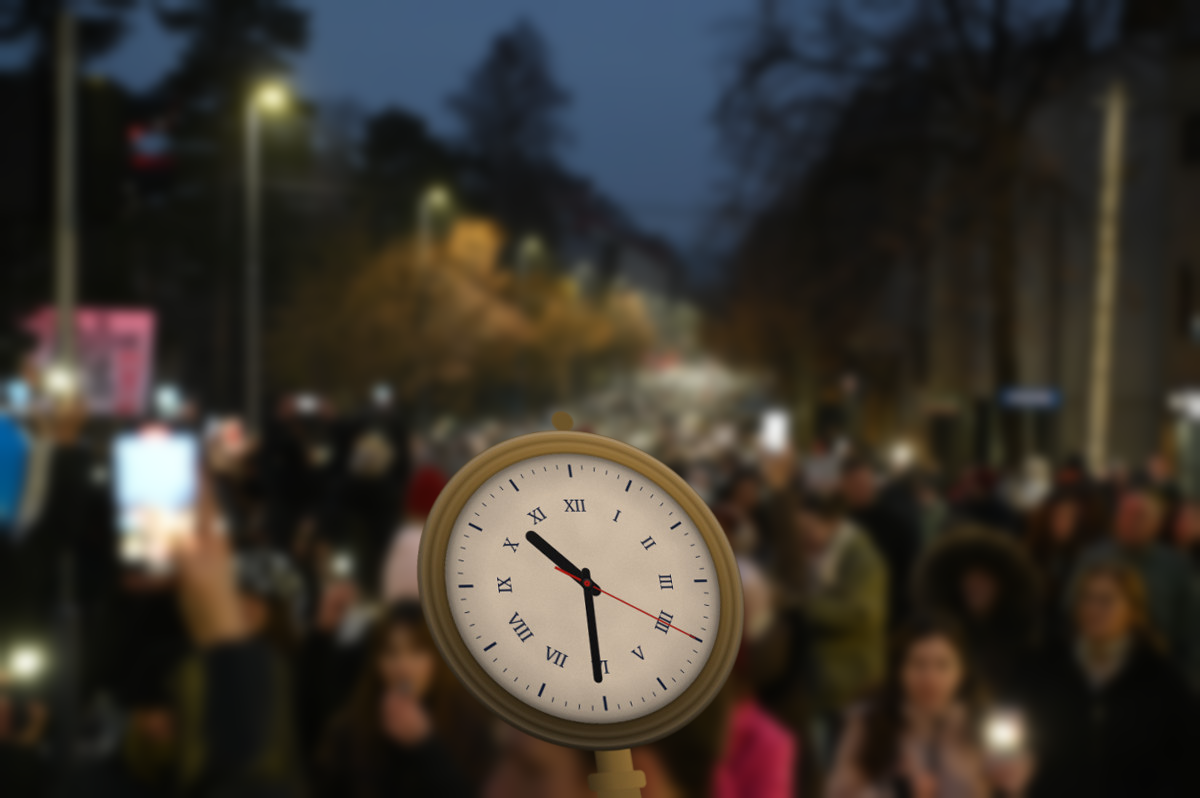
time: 10:30:20
